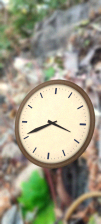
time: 3:41
